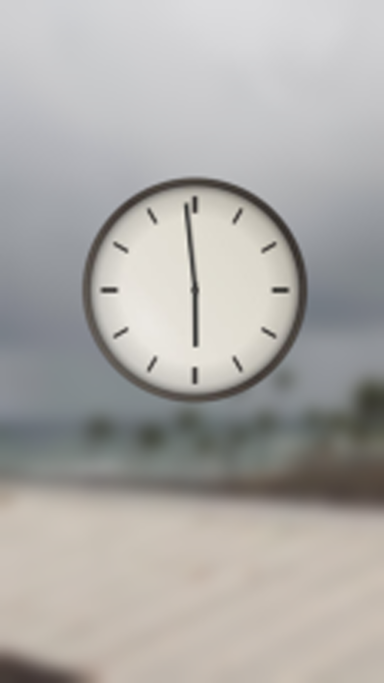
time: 5:59
